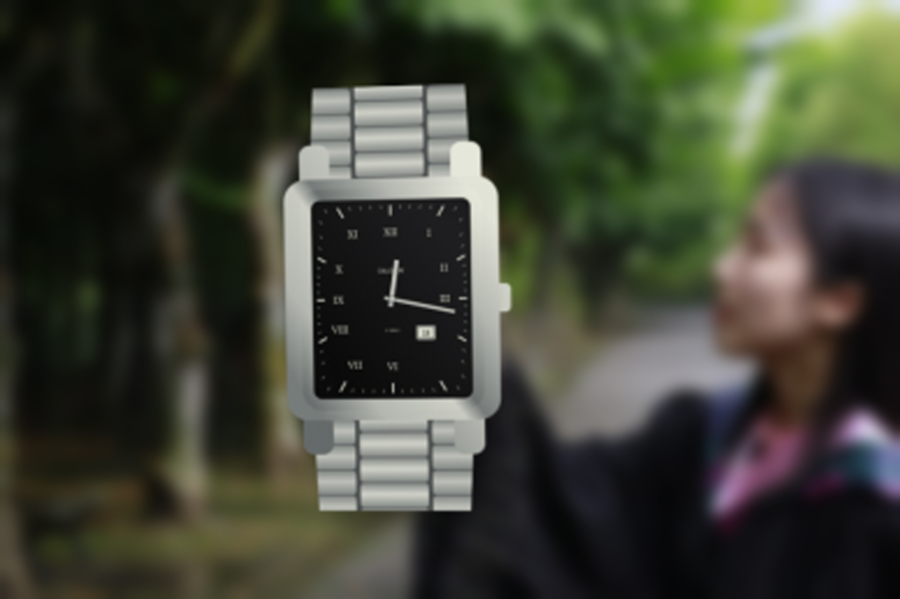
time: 12:17
